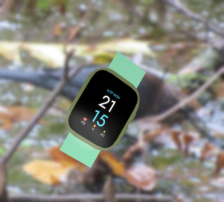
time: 21:15
